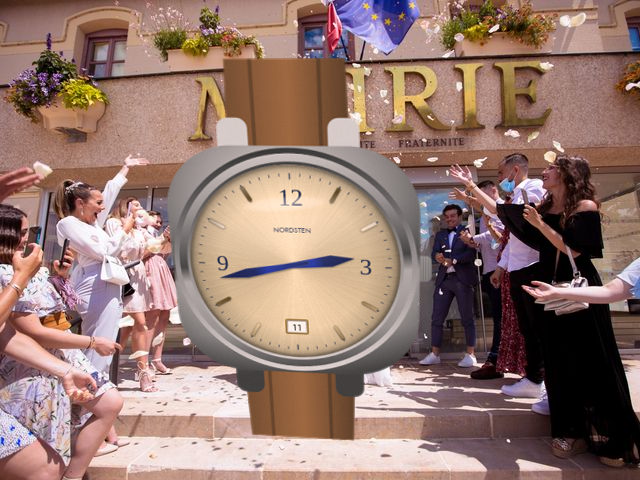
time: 2:43
